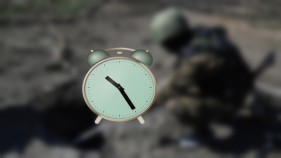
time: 10:25
